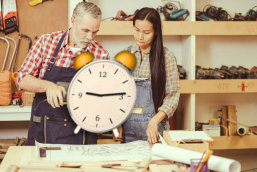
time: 9:14
